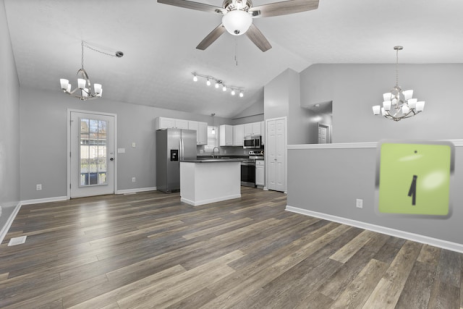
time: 6:30
